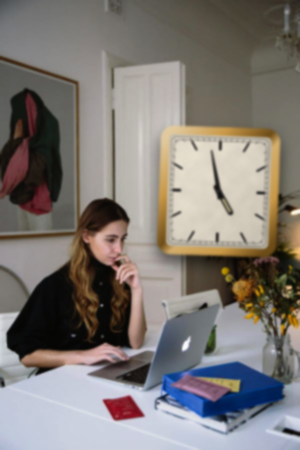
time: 4:58
